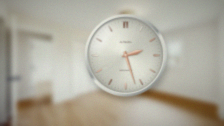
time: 2:27
